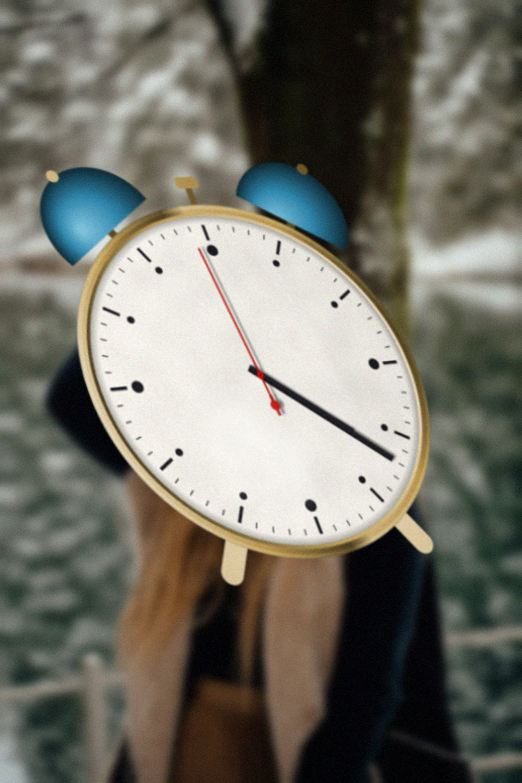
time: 4:21:59
